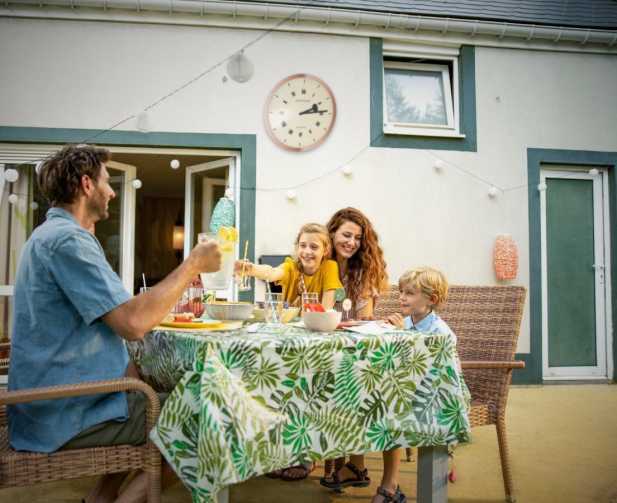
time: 2:14
